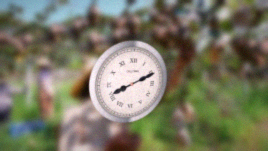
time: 8:11
